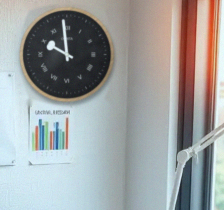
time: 9:59
